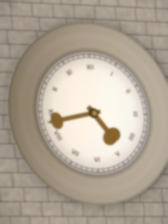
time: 4:43
